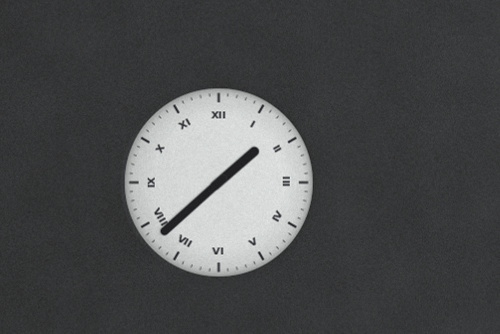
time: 1:38
